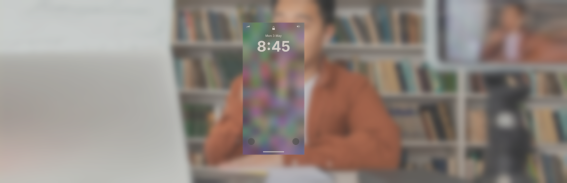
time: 8:45
